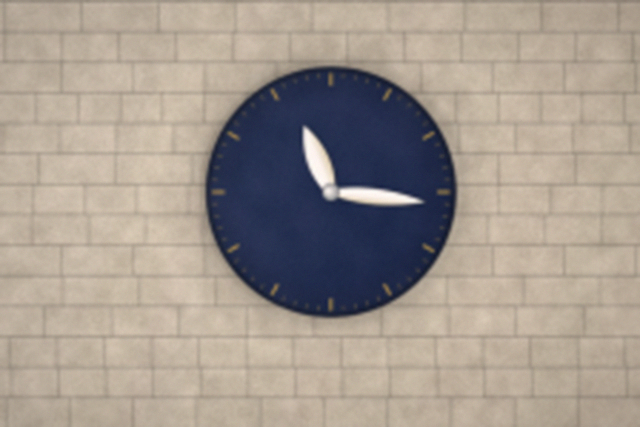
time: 11:16
